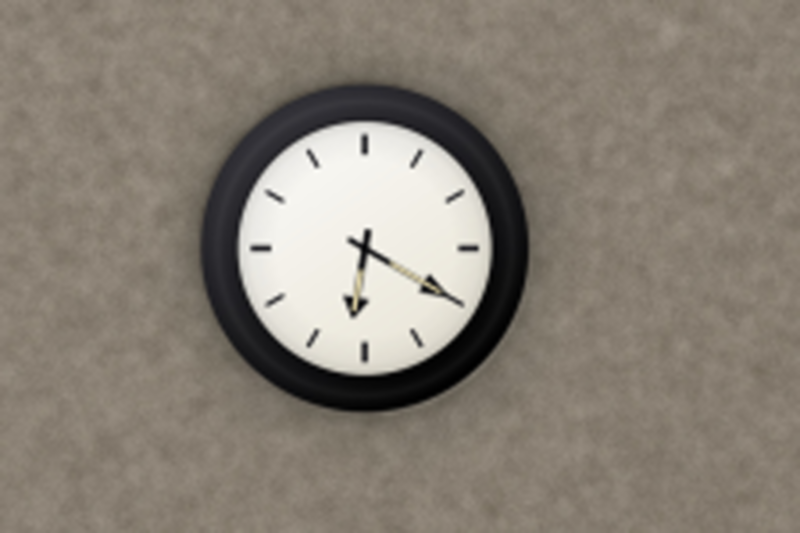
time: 6:20
